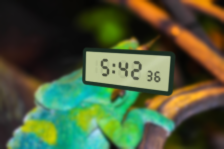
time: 5:42:36
